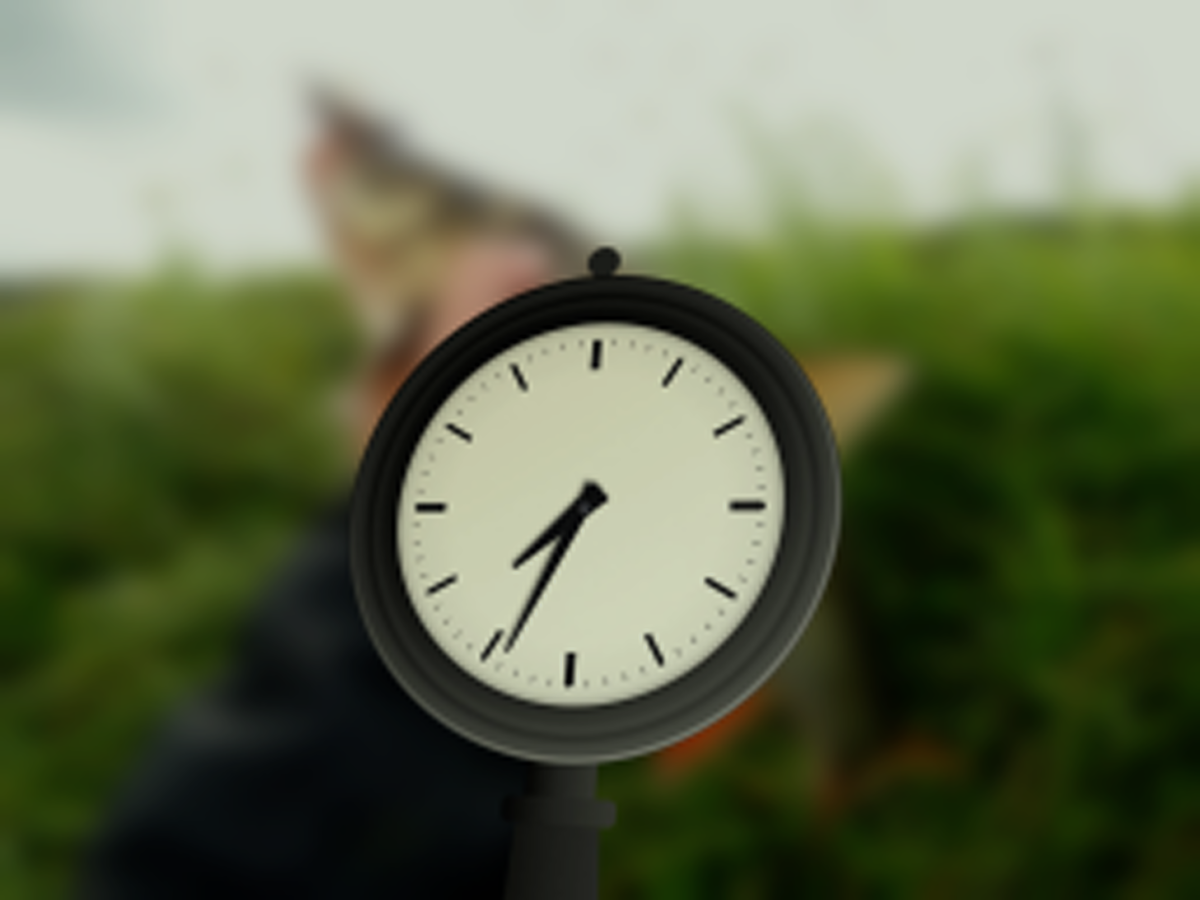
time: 7:34
